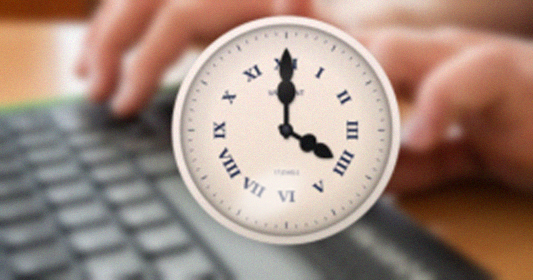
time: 4:00
